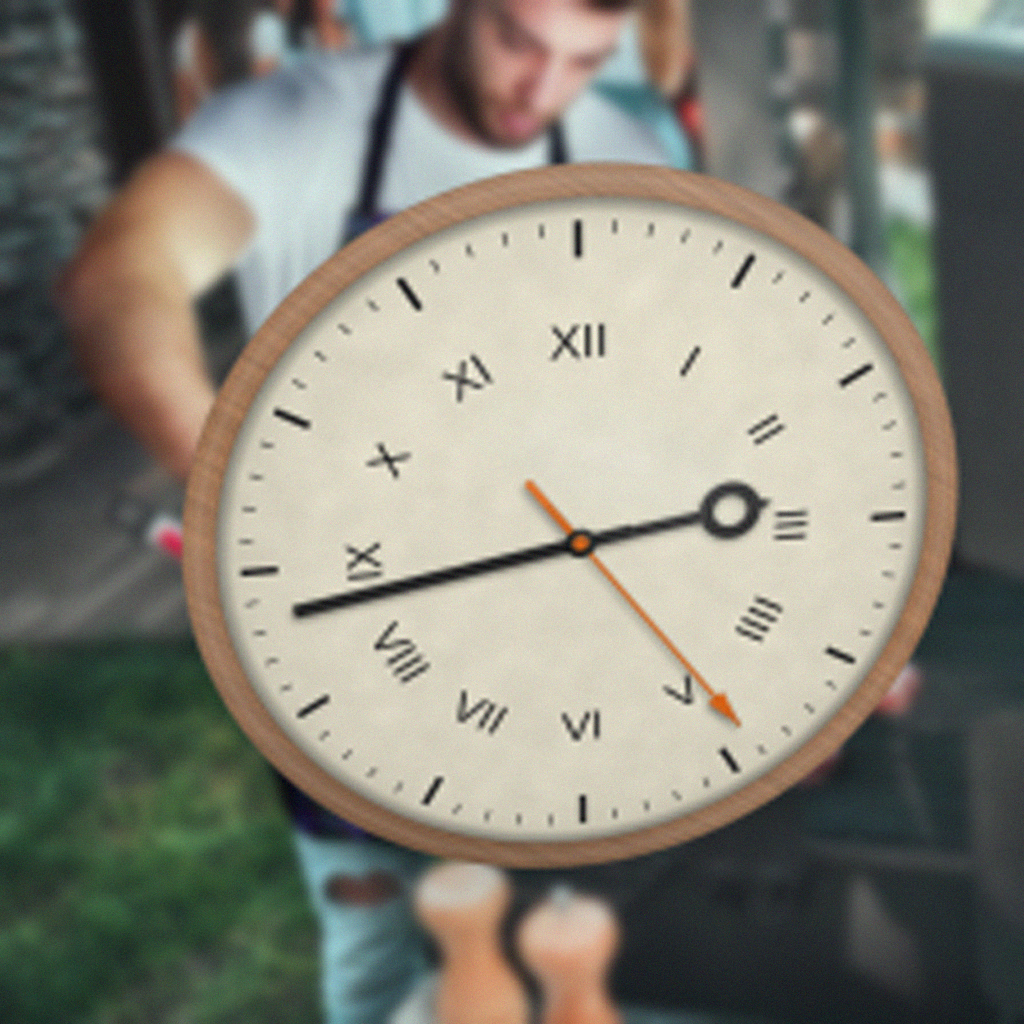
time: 2:43:24
